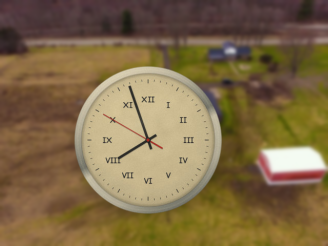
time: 7:56:50
